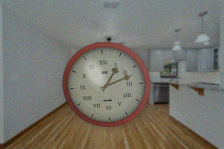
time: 1:12
